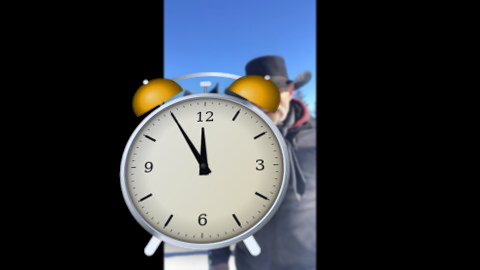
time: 11:55
